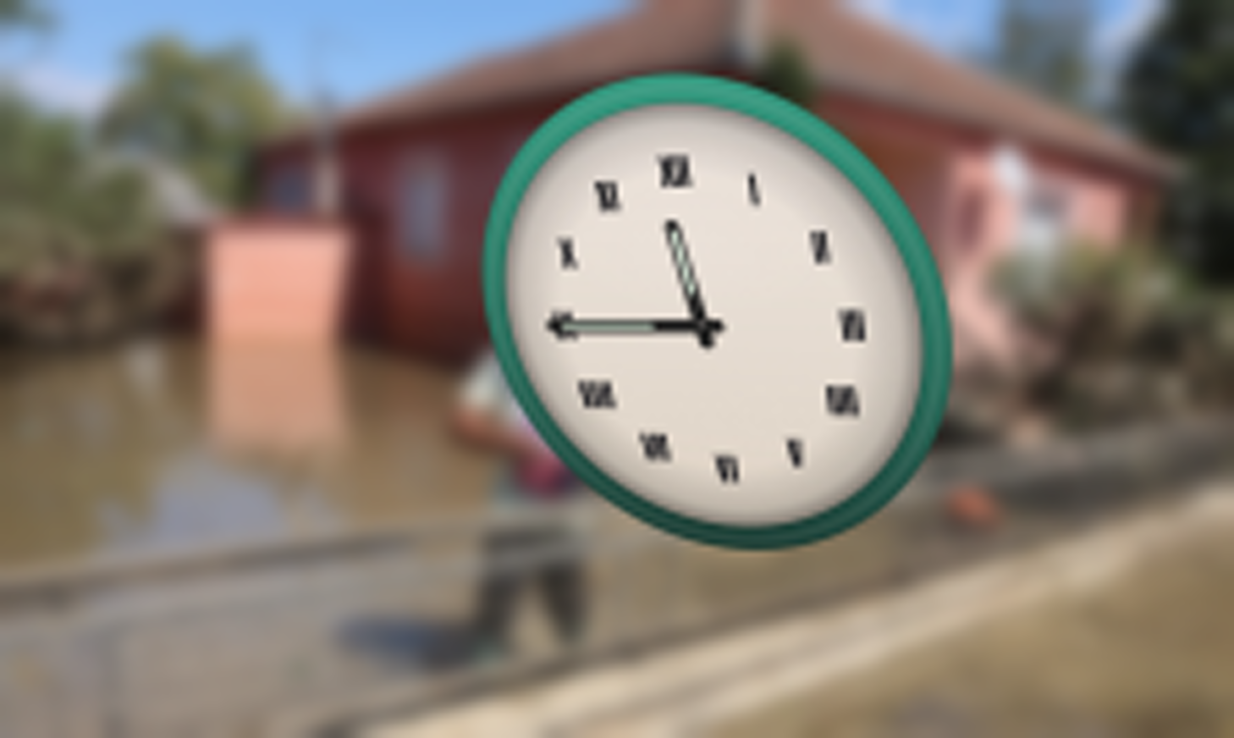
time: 11:45
